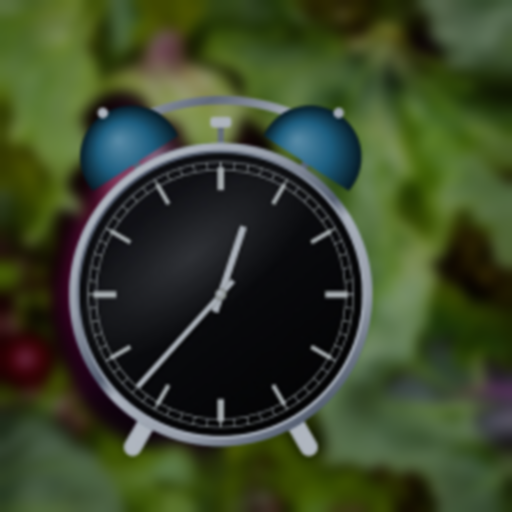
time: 12:37
